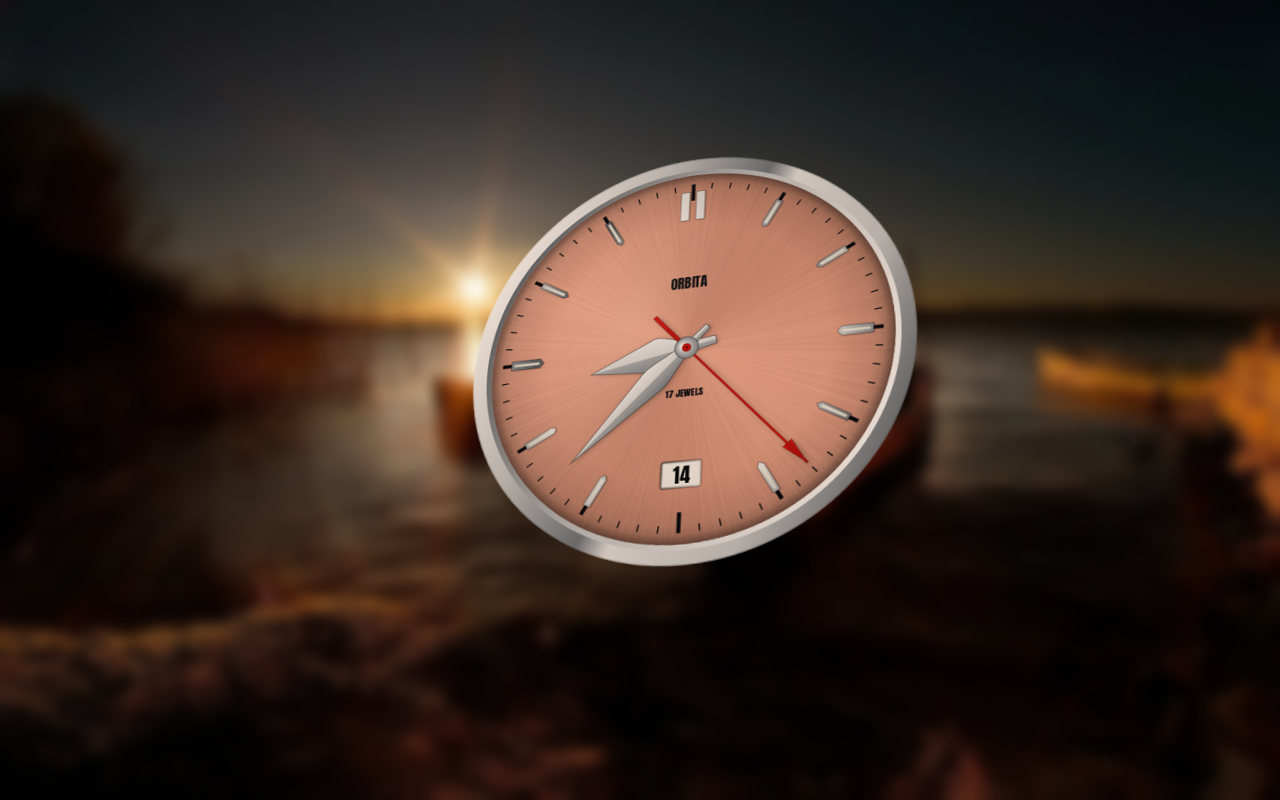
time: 8:37:23
